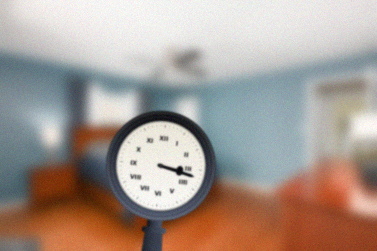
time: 3:17
